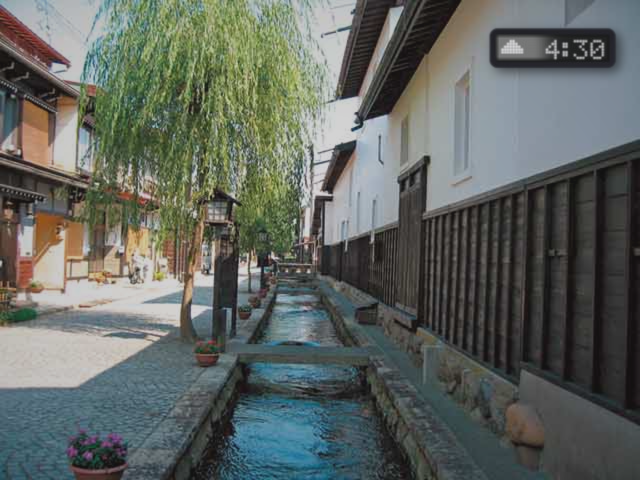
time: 4:30
